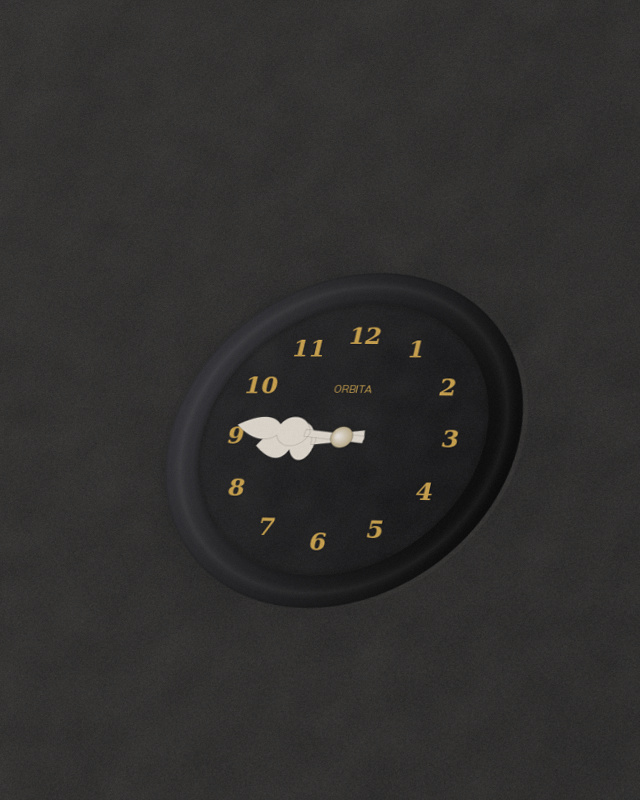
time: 8:46
